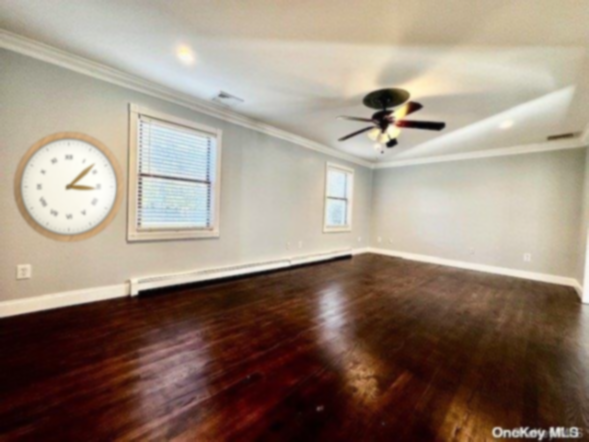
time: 3:08
